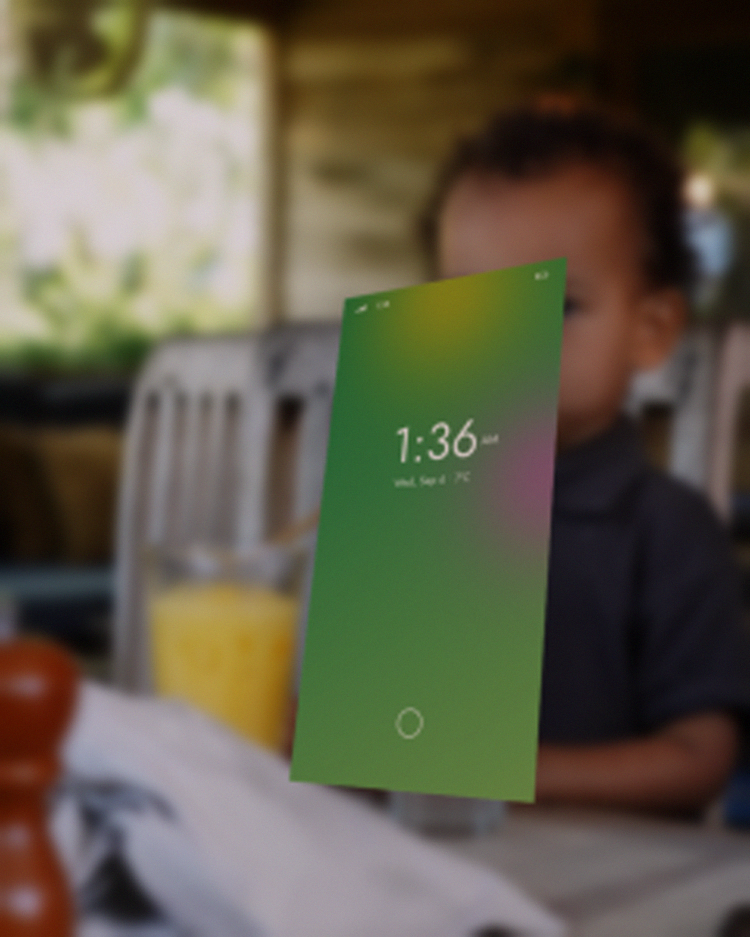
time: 1:36
